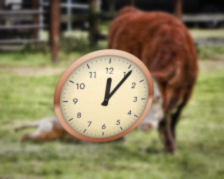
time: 12:06
